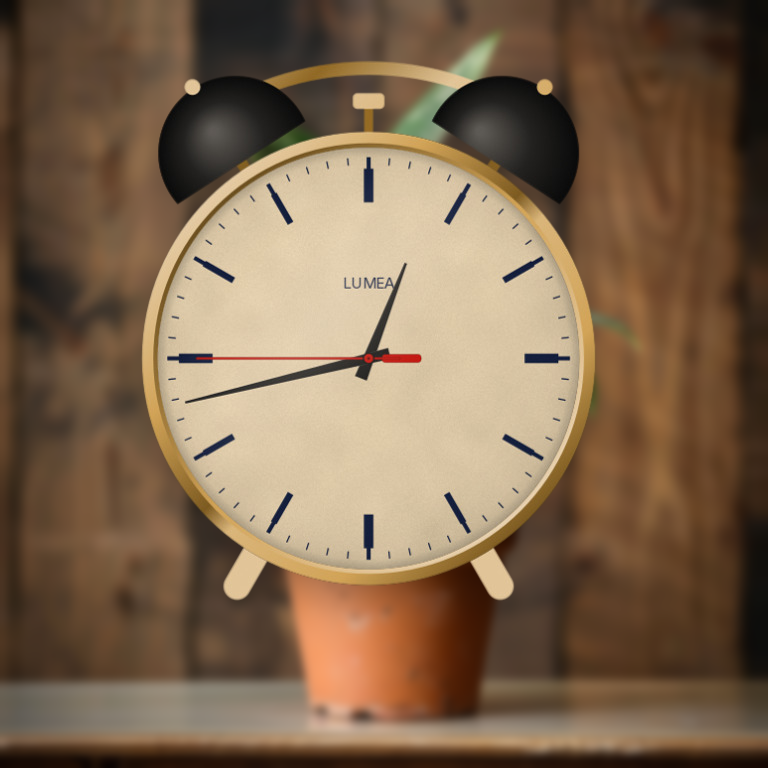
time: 12:42:45
